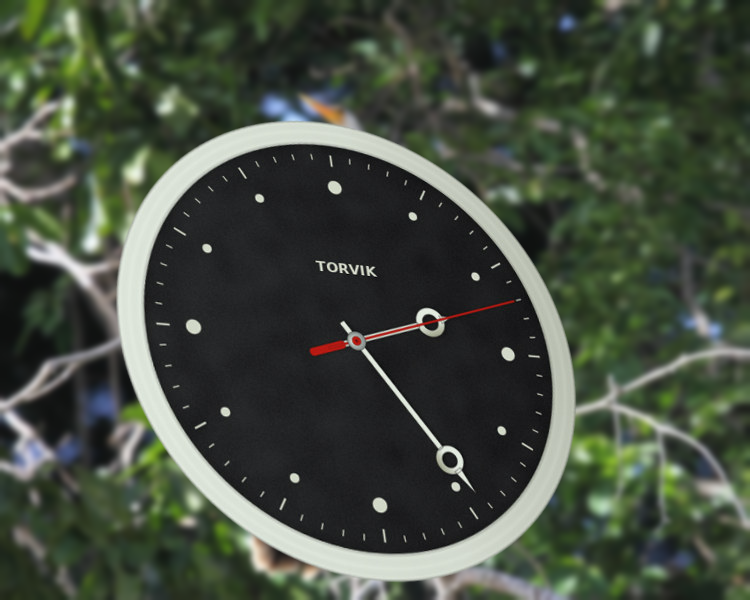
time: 2:24:12
